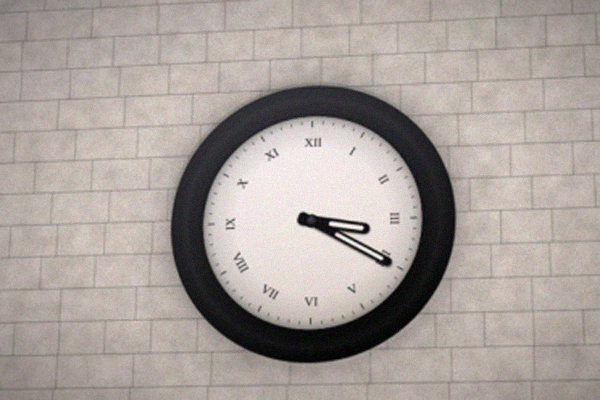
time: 3:20
